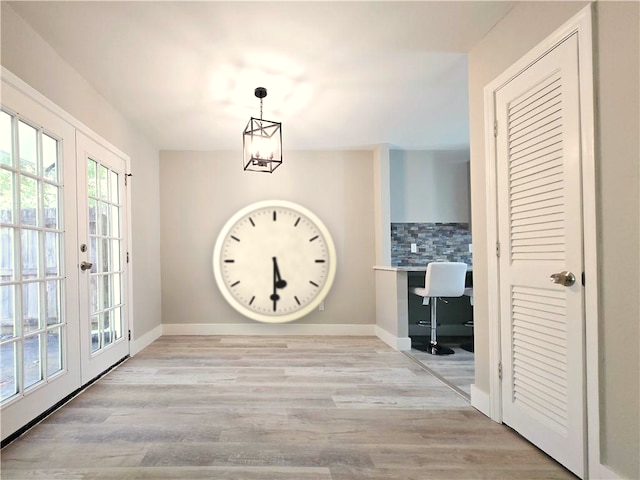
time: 5:30
